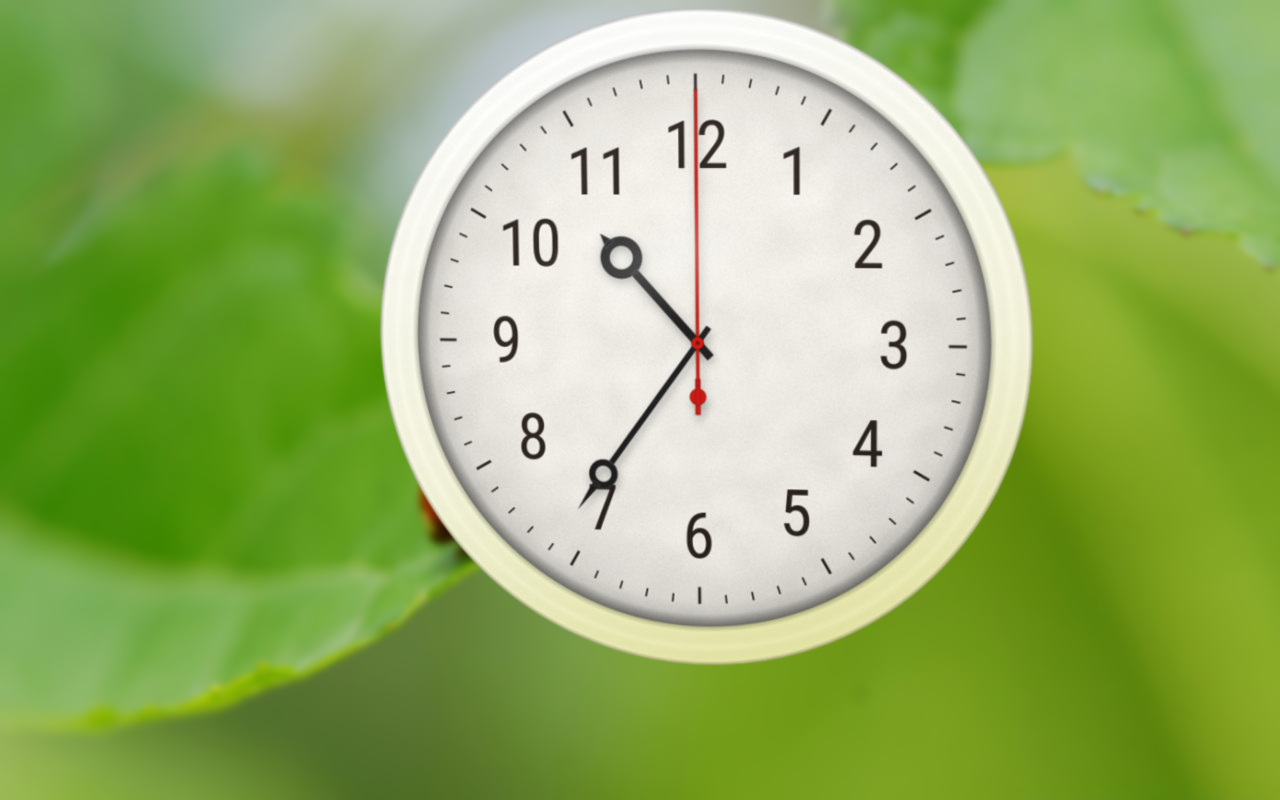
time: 10:36:00
